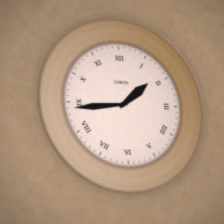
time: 1:44
